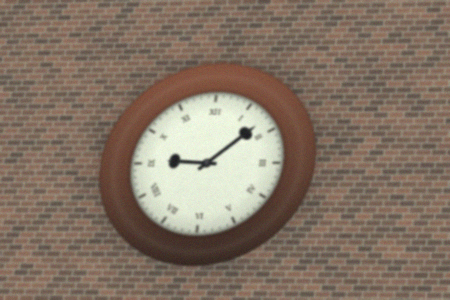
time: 9:08
